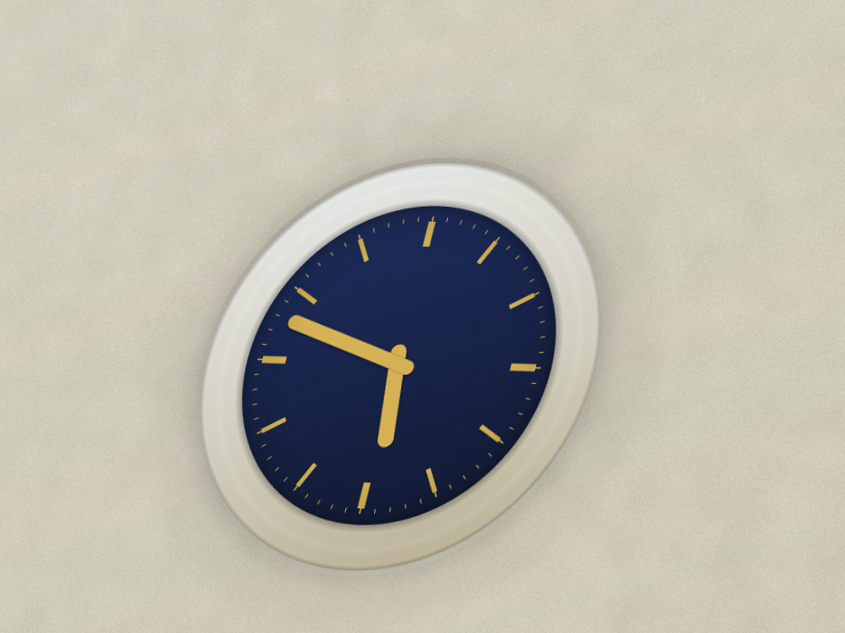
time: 5:48
